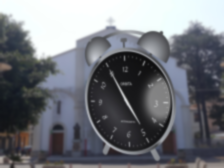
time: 4:55
